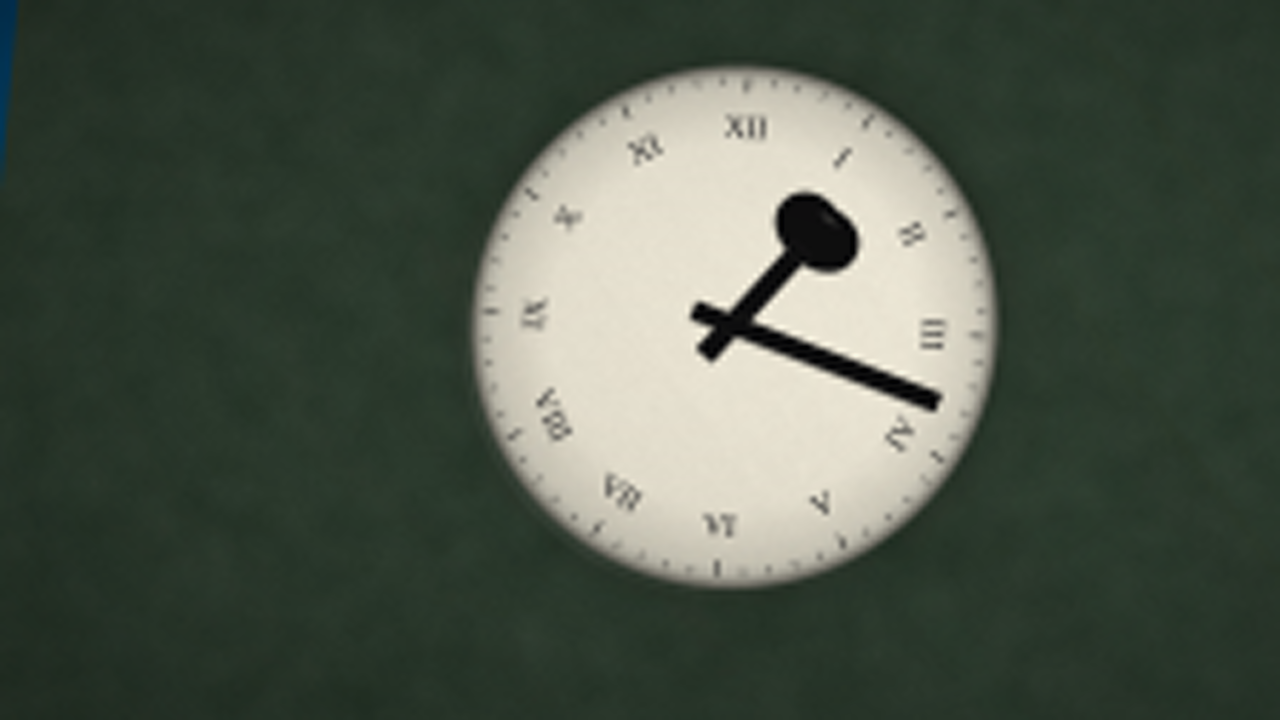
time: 1:18
